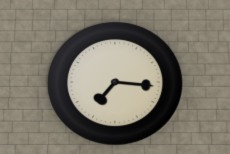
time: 7:16
